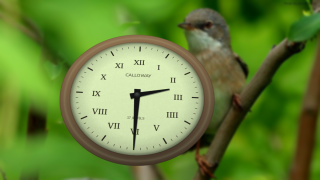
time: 2:30
